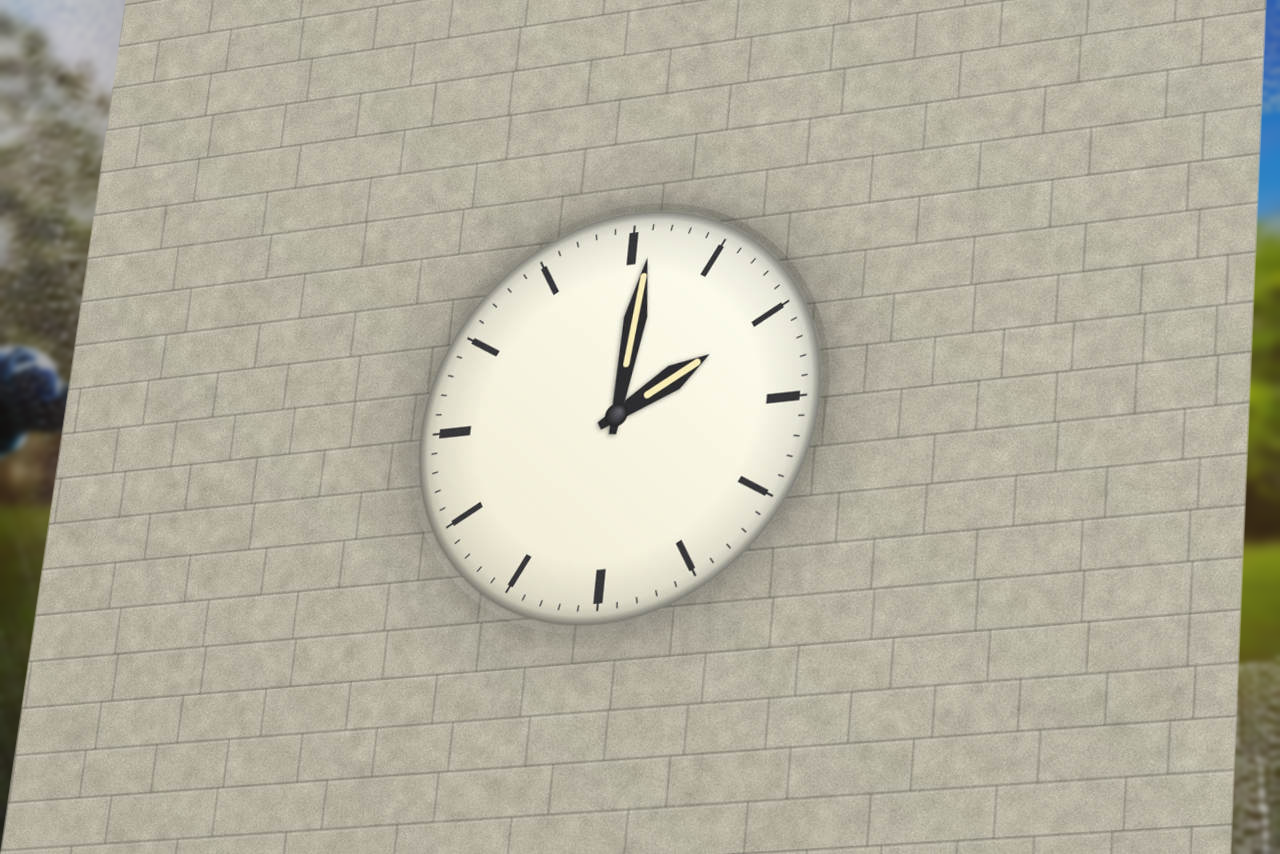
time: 2:01
